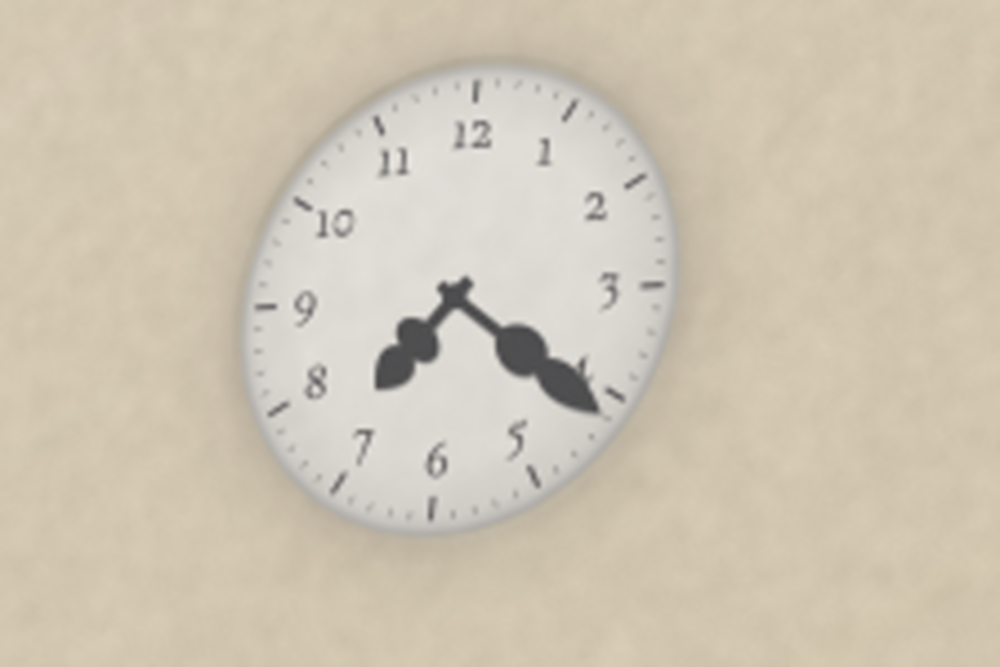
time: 7:21
